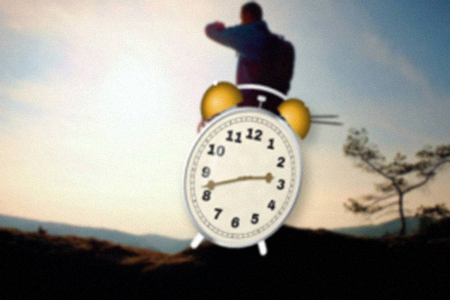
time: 2:42
